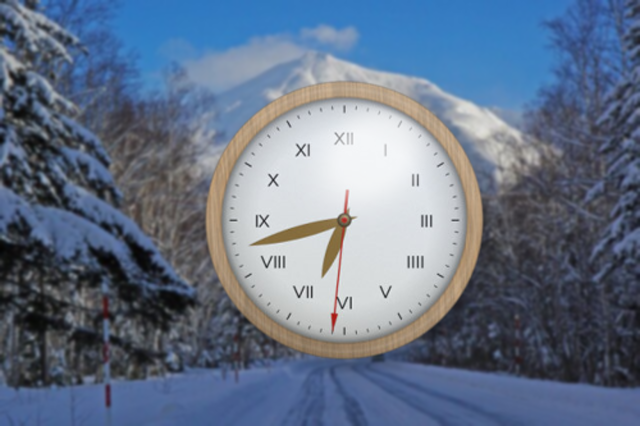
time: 6:42:31
